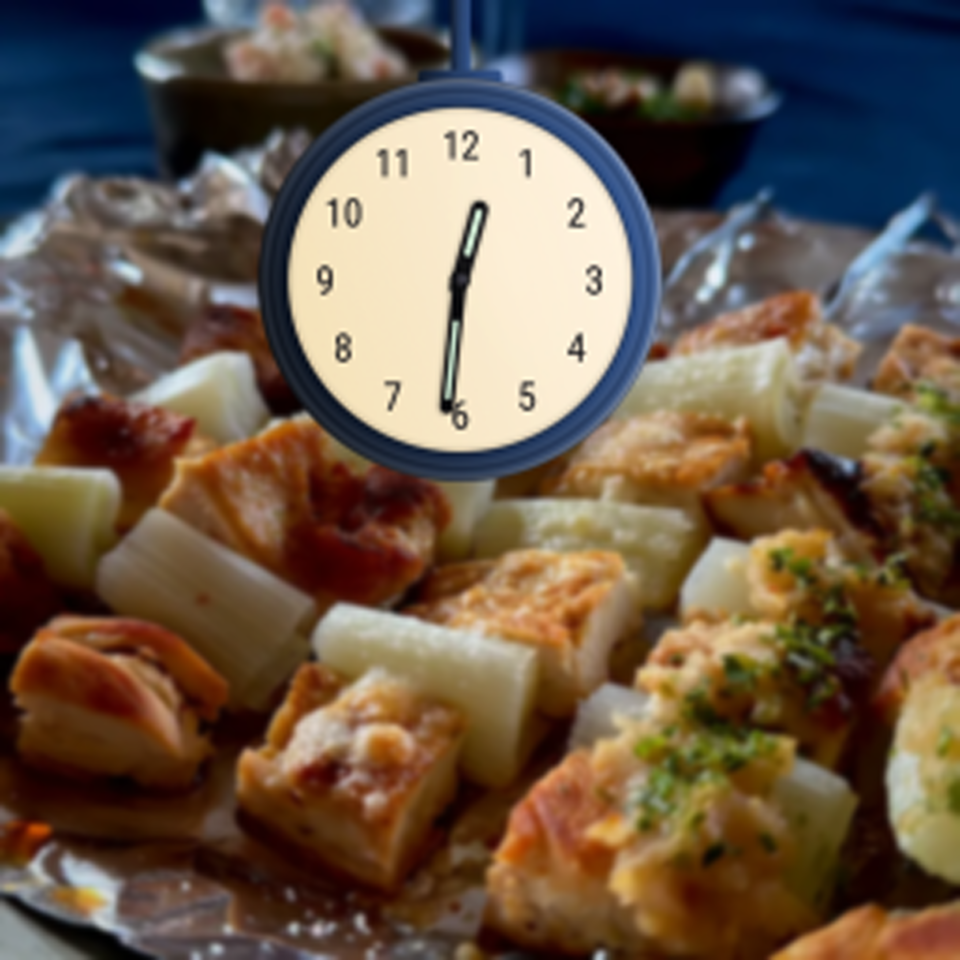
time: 12:31
